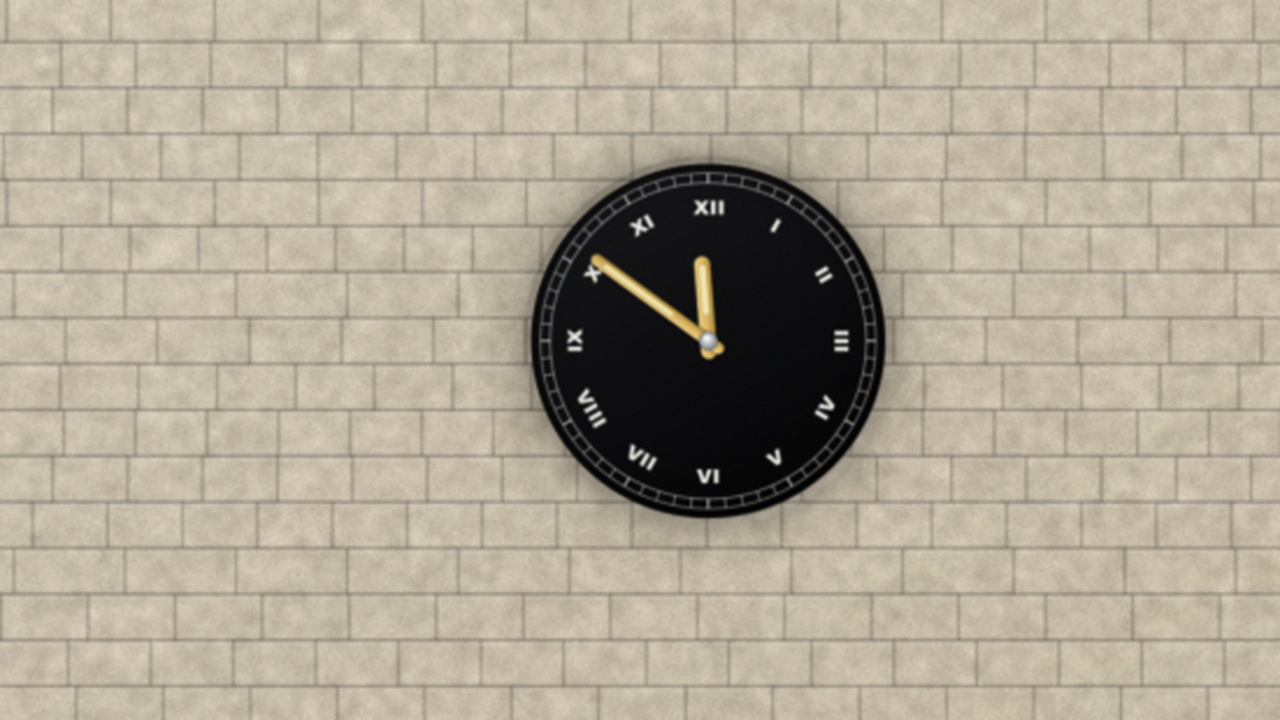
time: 11:51
